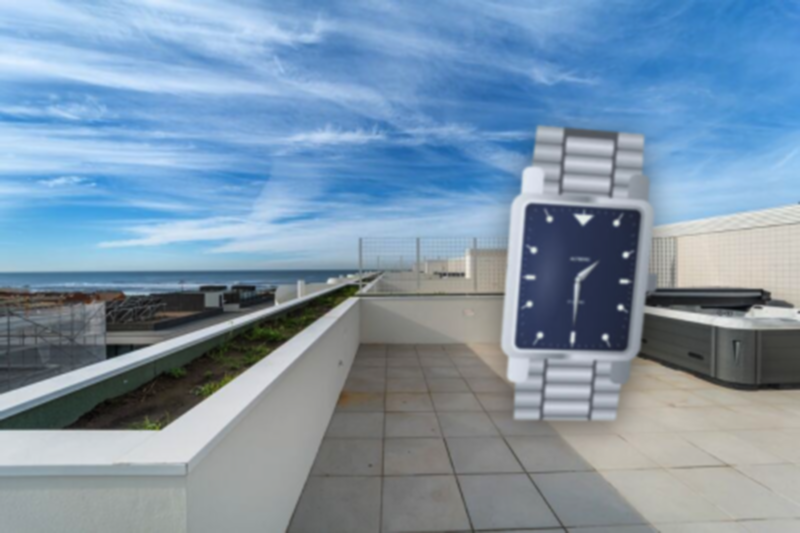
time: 1:30
